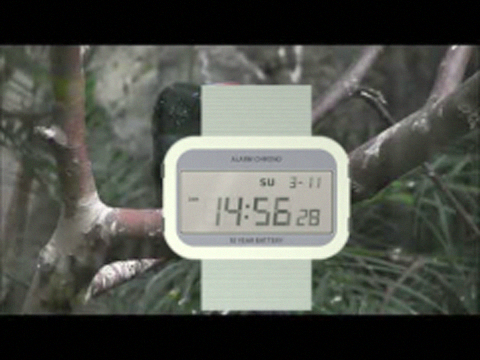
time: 14:56:28
